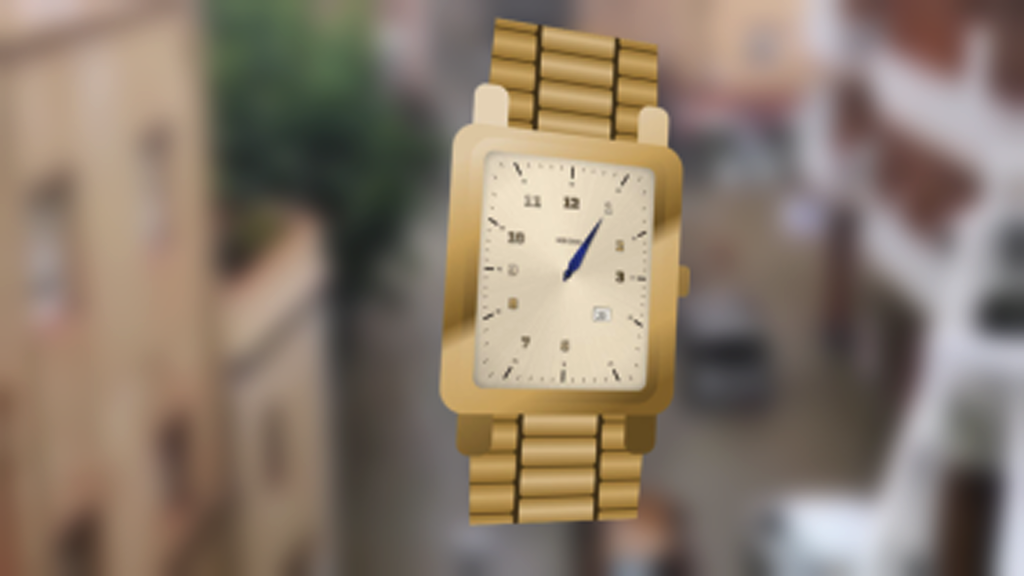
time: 1:05
